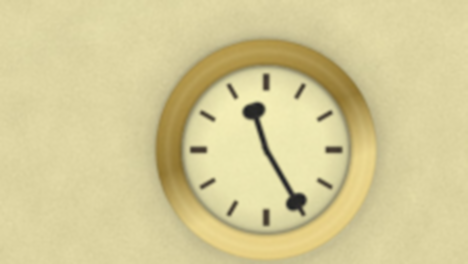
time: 11:25
